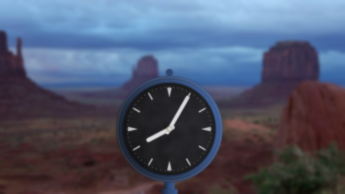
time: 8:05
